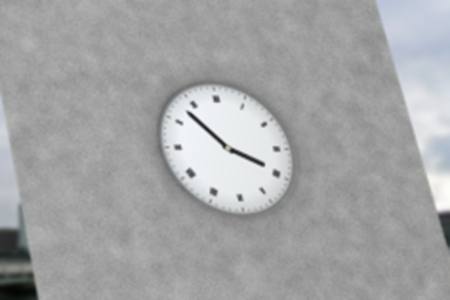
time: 3:53
